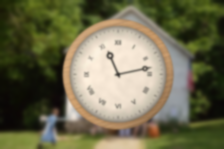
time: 11:13
